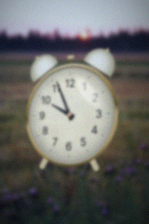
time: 9:56
